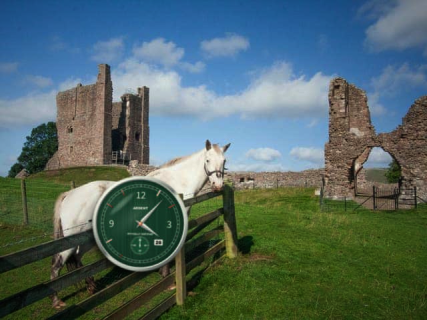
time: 4:07
